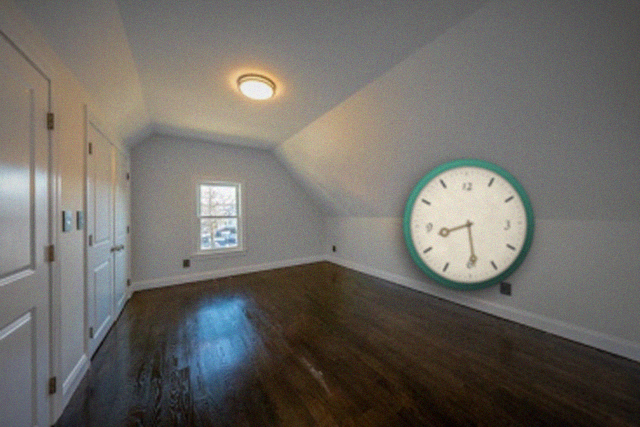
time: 8:29
